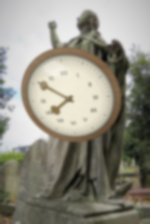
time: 7:51
